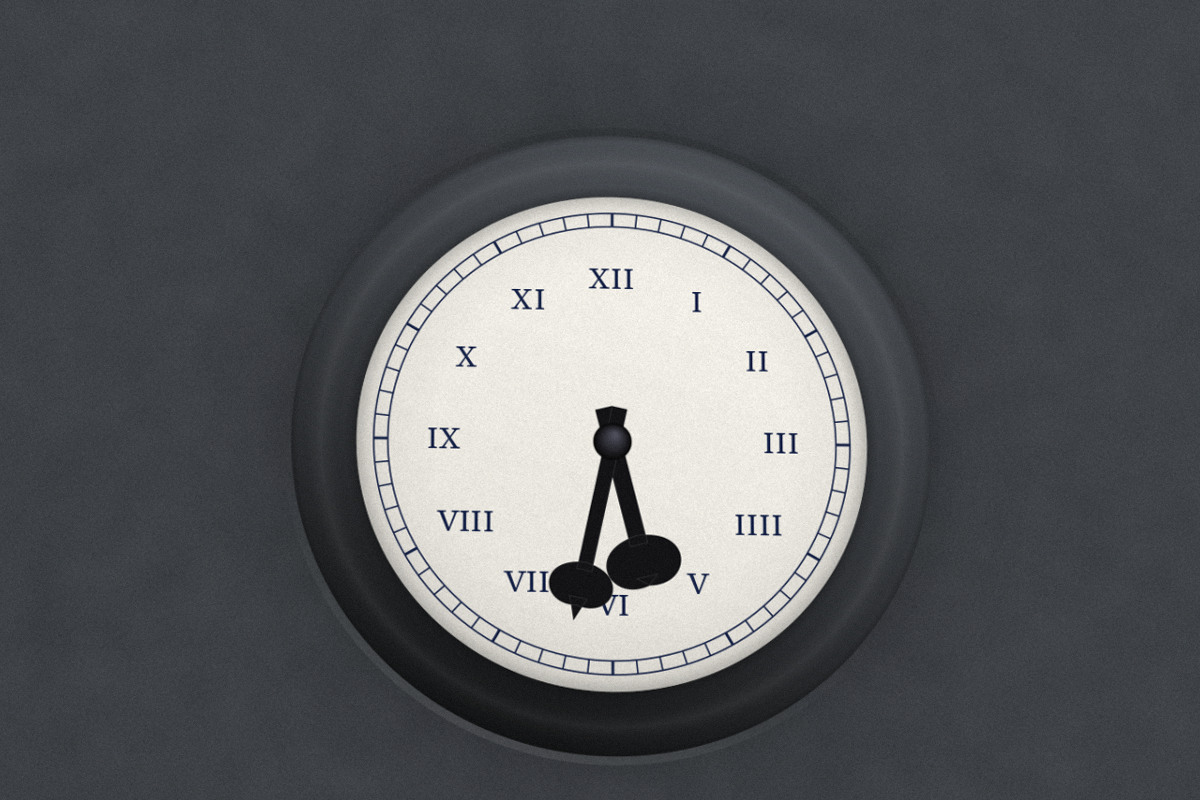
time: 5:32
